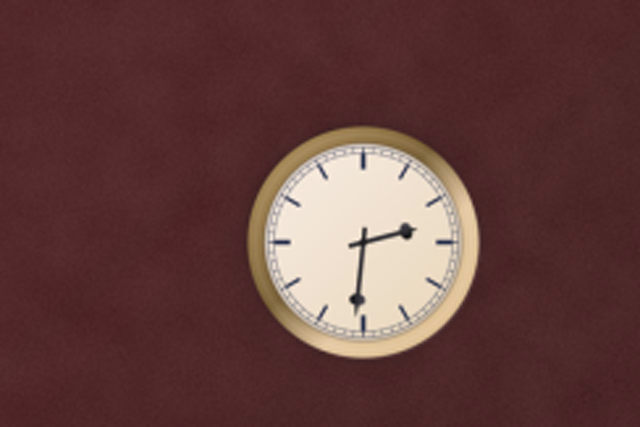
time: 2:31
